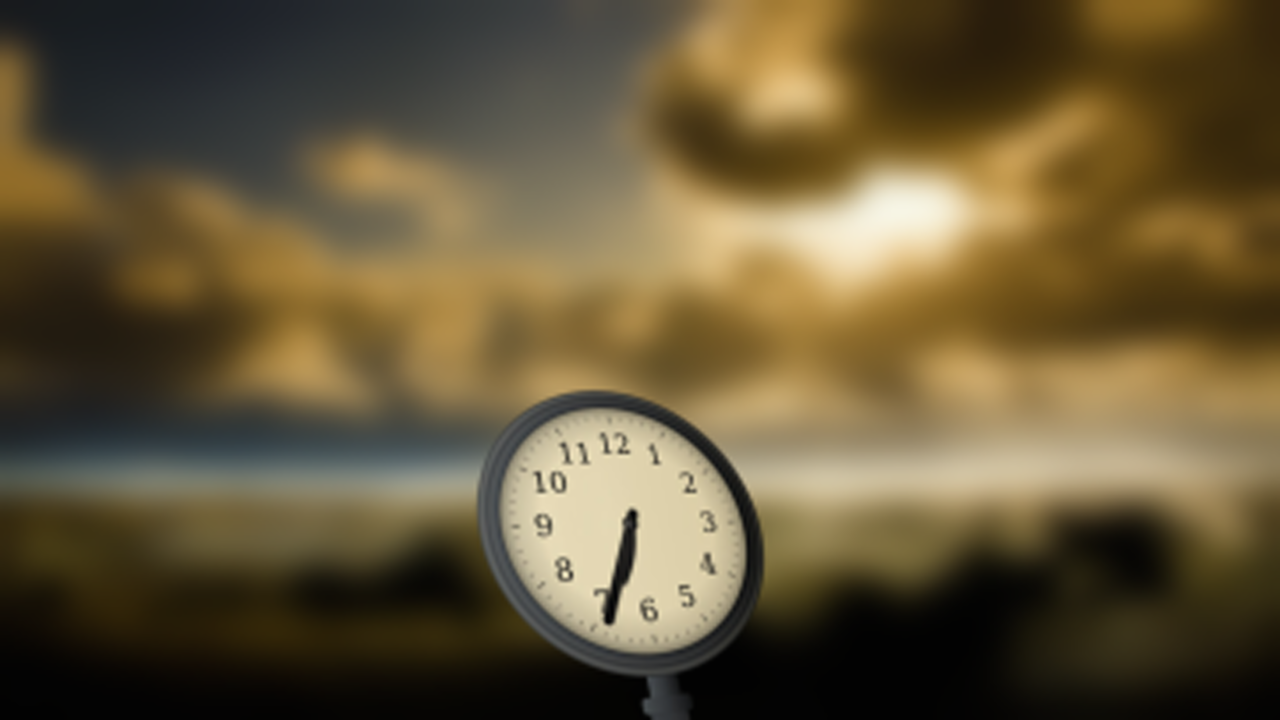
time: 6:34
